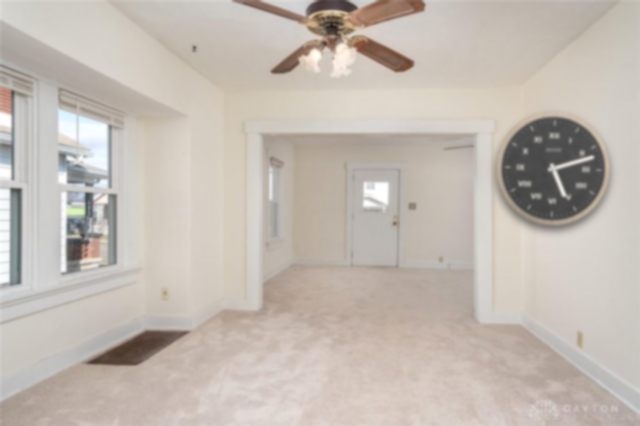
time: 5:12
